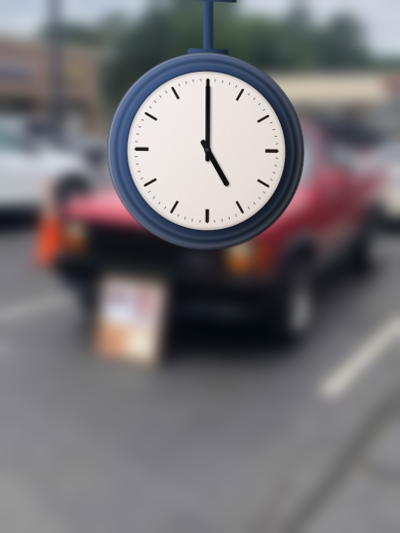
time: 5:00
